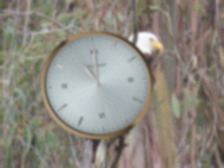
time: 11:00
